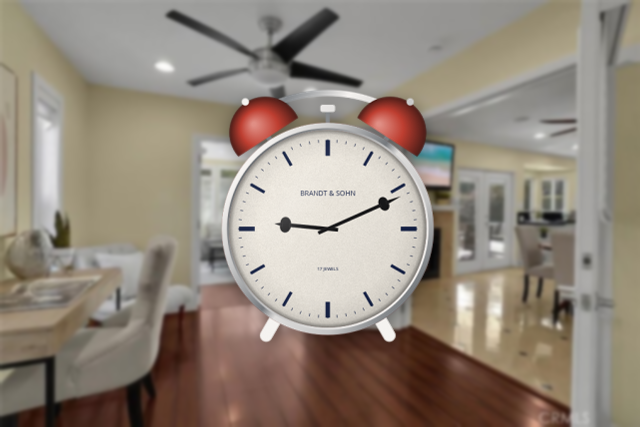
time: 9:11
